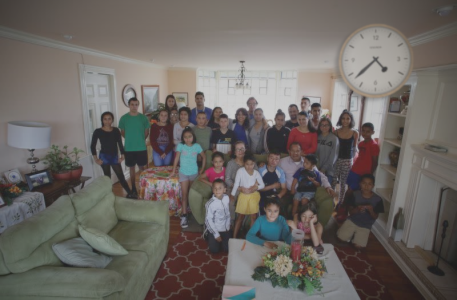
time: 4:38
